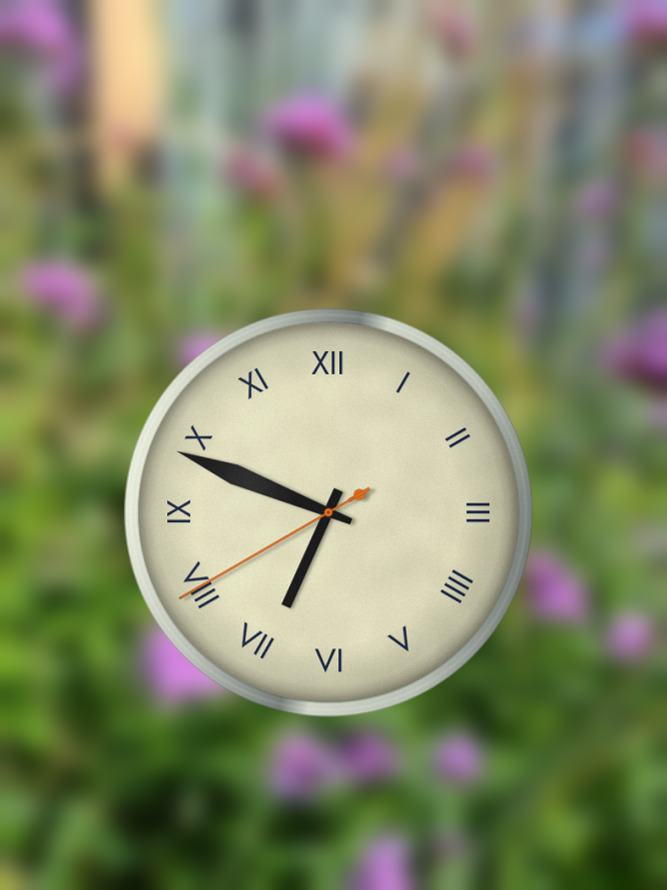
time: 6:48:40
